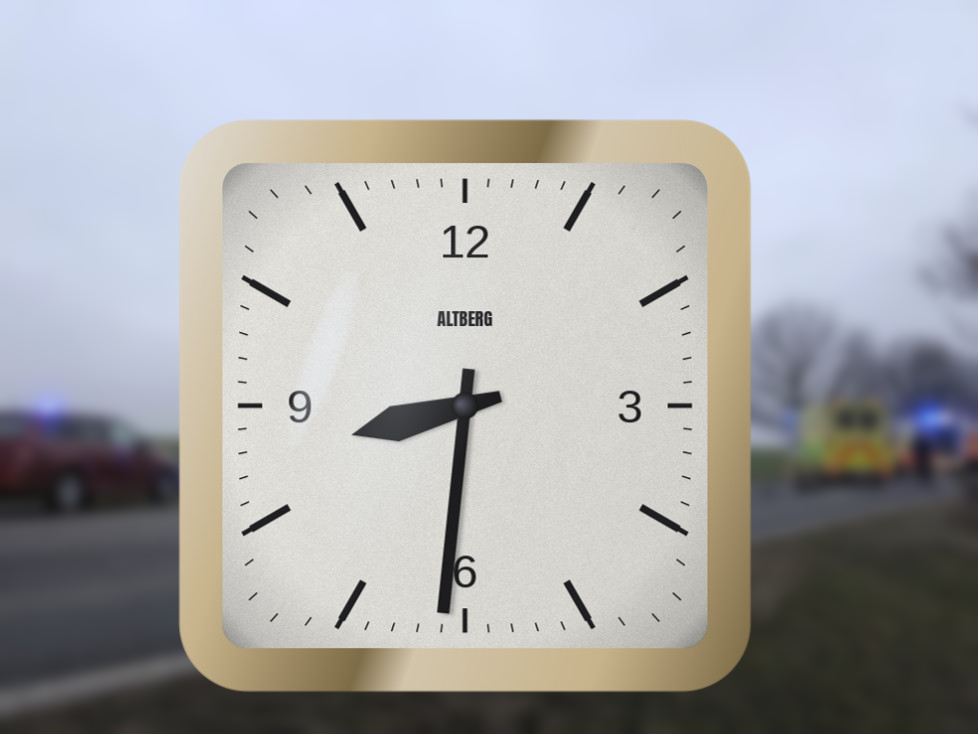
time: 8:31
